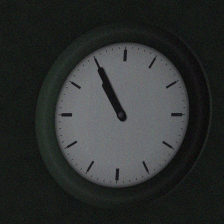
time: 10:55
